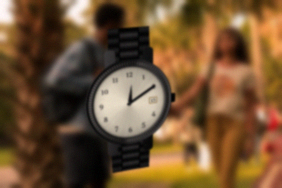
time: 12:10
